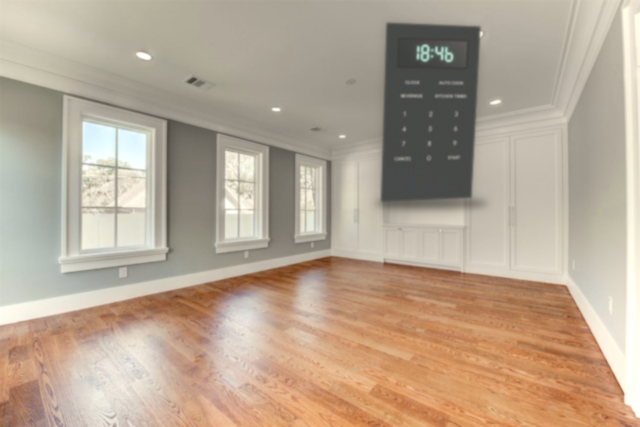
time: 18:46
